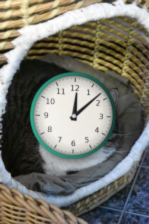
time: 12:08
